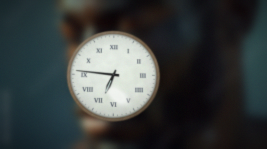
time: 6:46
